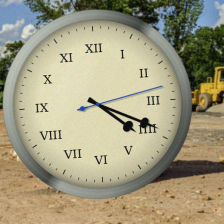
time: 4:19:13
